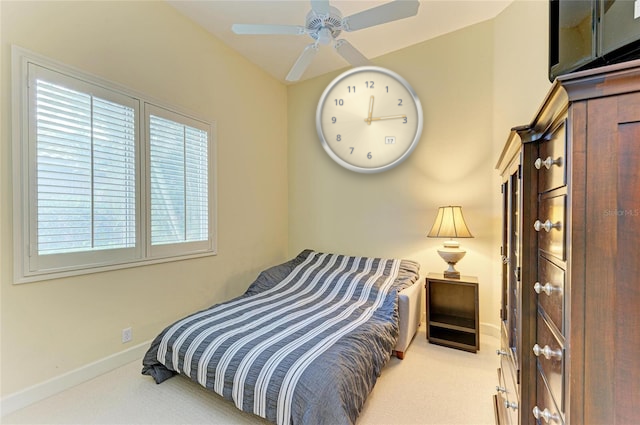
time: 12:14
